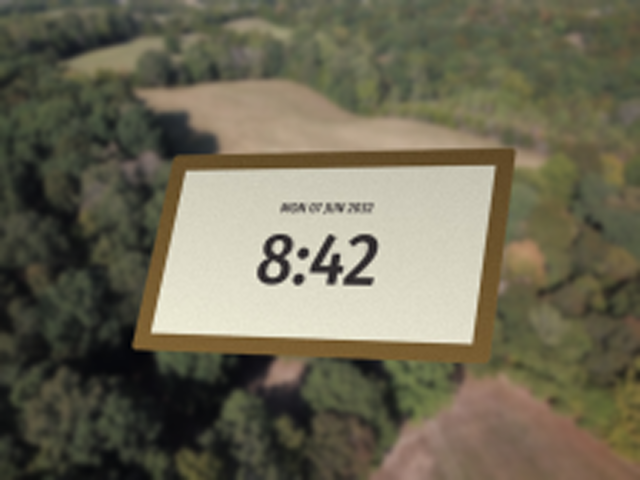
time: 8:42
